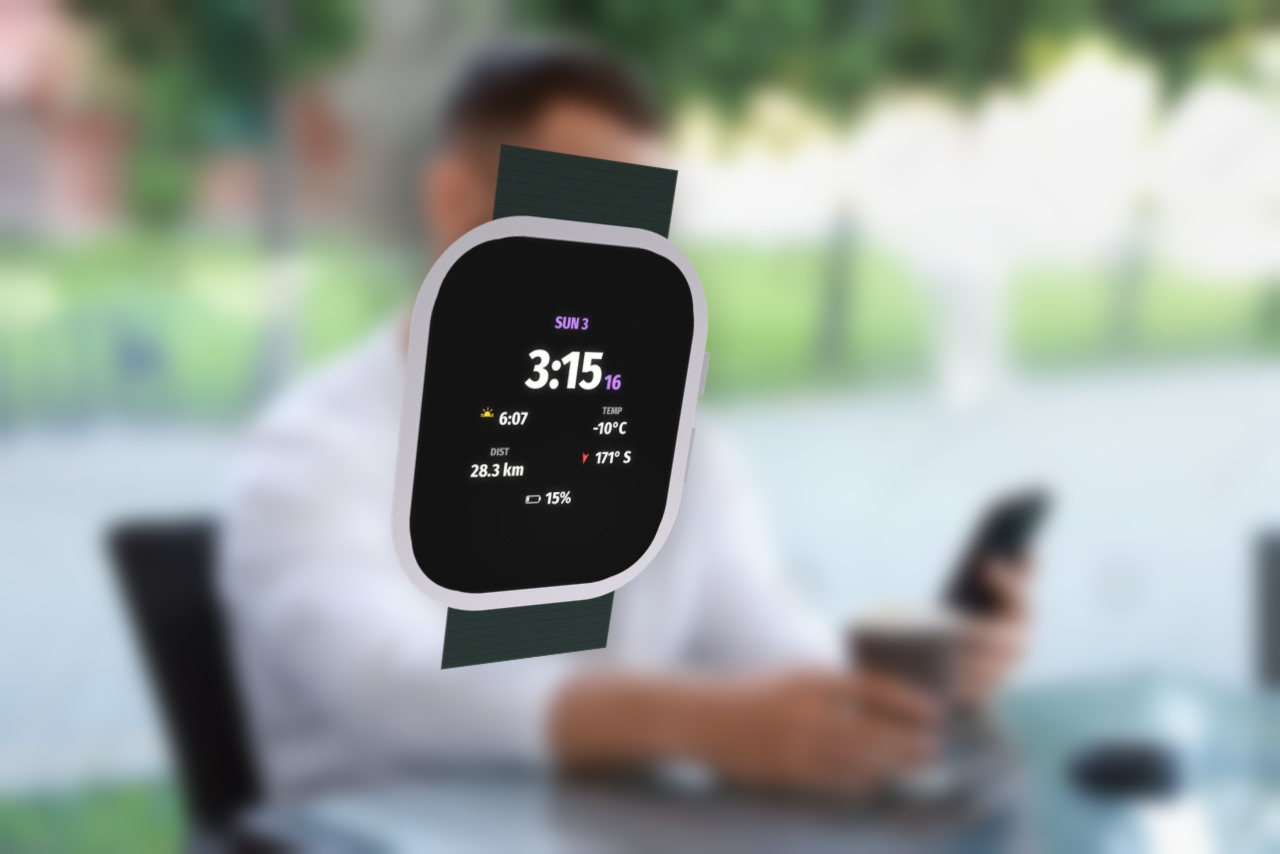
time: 3:15:16
